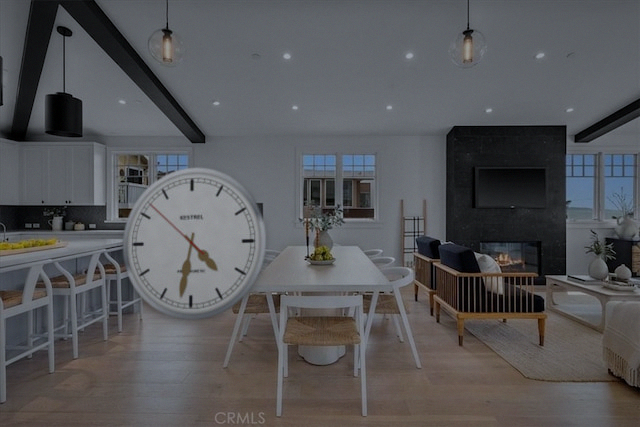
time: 4:31:52
